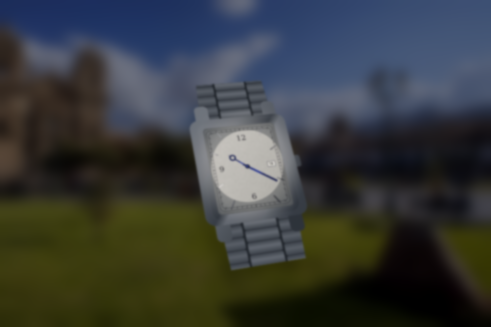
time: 10:21
